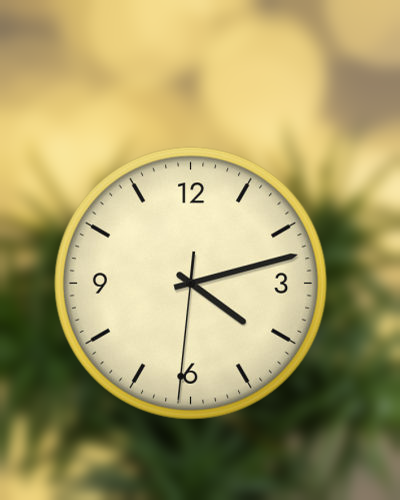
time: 4:12:31
